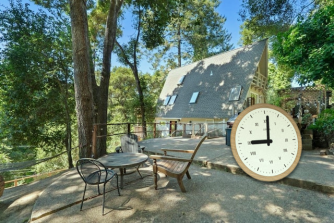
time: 9:01
